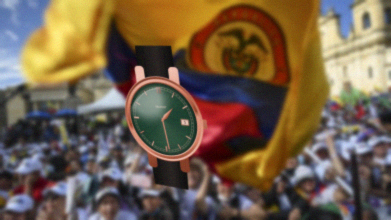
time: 1:29
